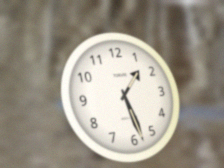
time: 1:28
